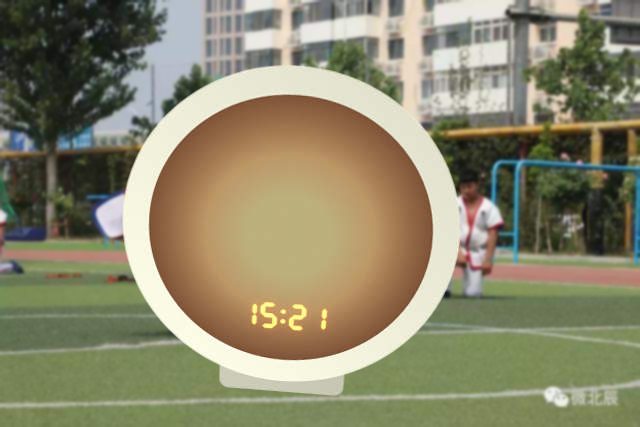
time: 15:21
